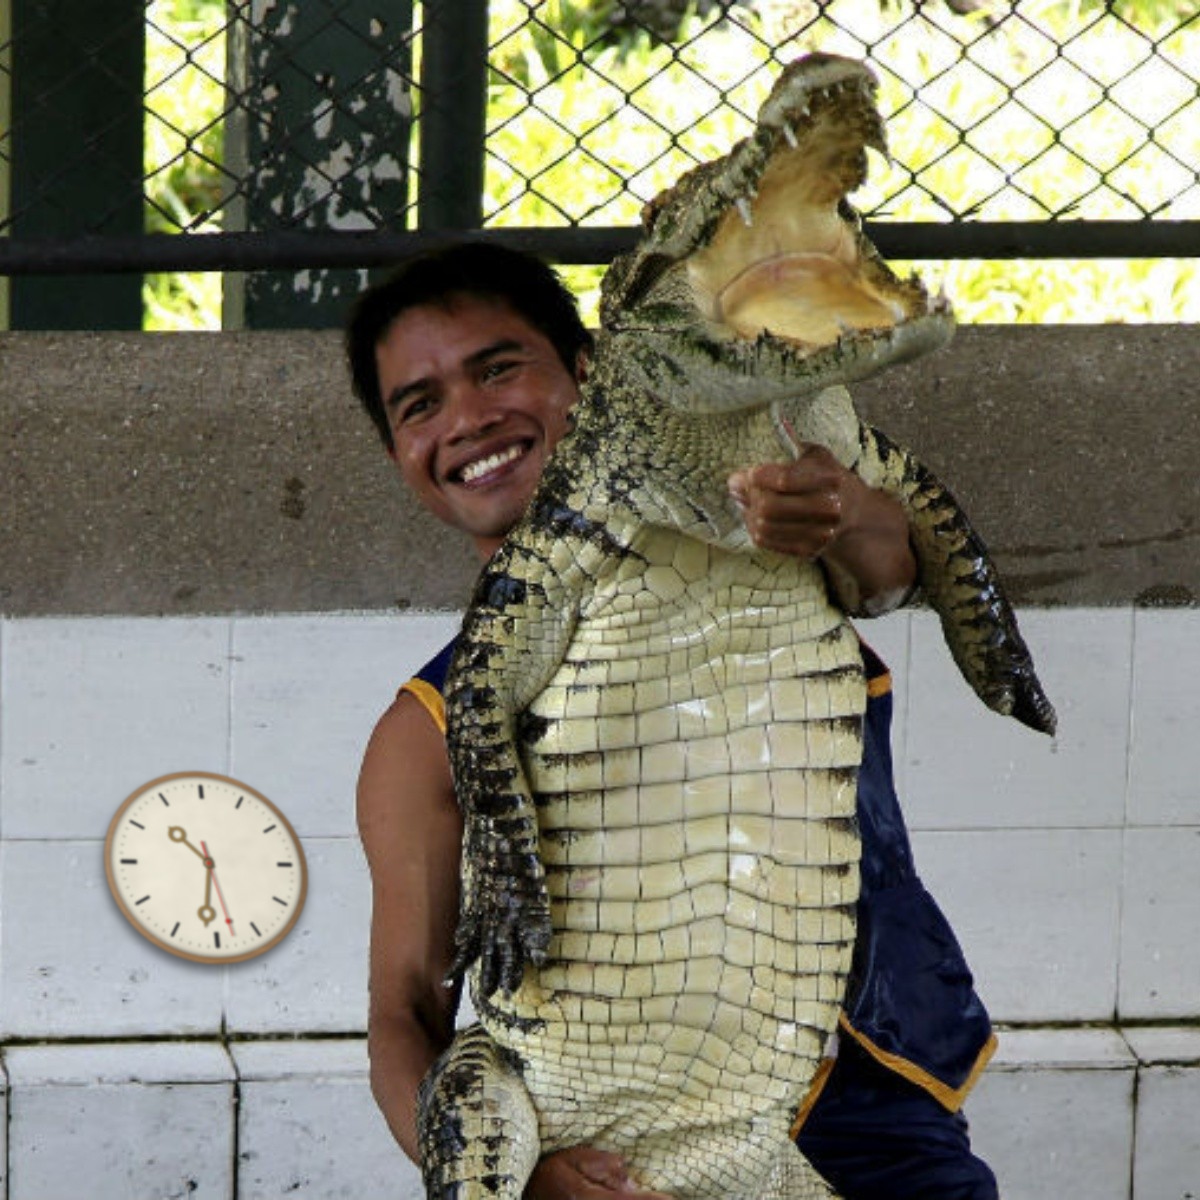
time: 10:31:28
